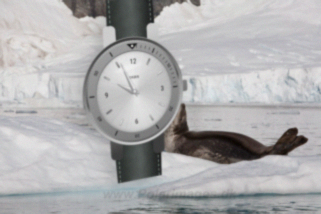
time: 9:56
